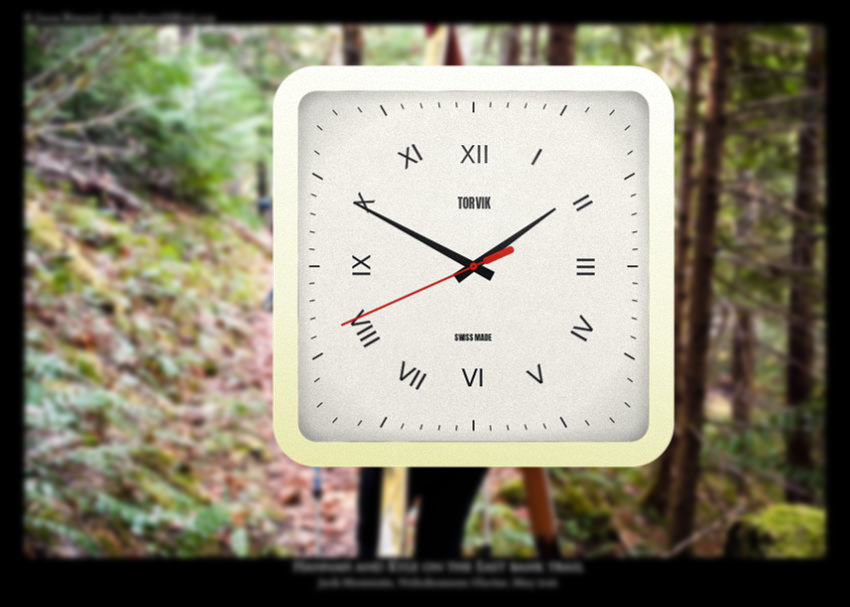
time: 1:49:41
